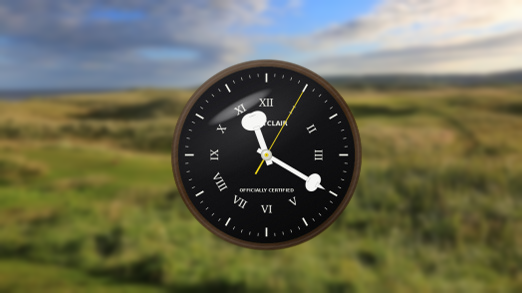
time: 11:20:05
